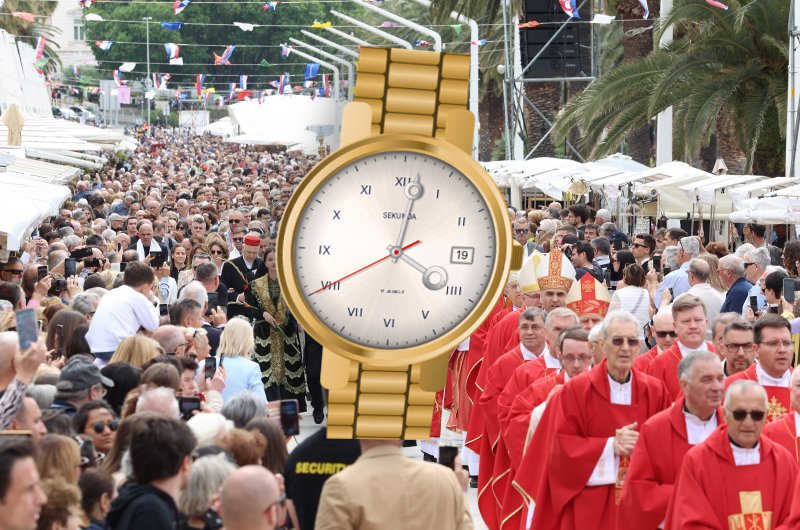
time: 4:01:40
